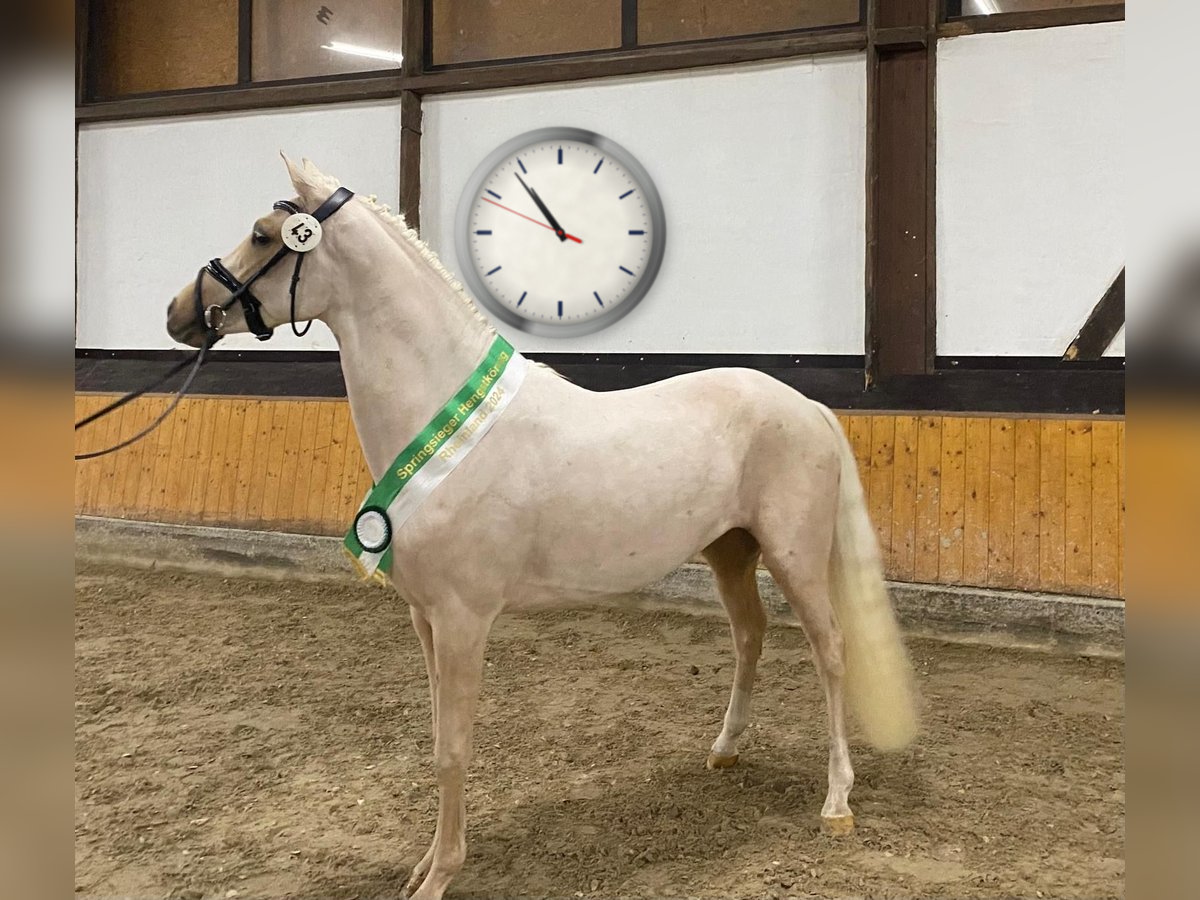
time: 10:53:49
